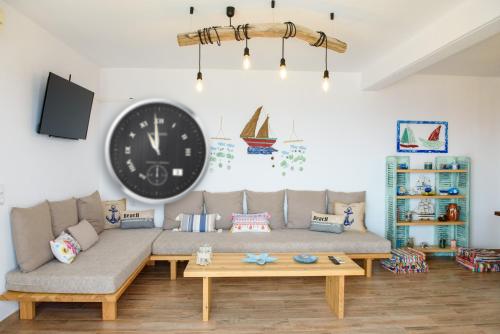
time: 10:59
